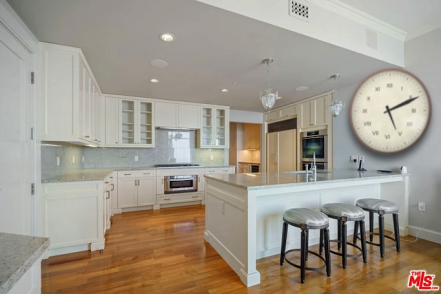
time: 5:11
